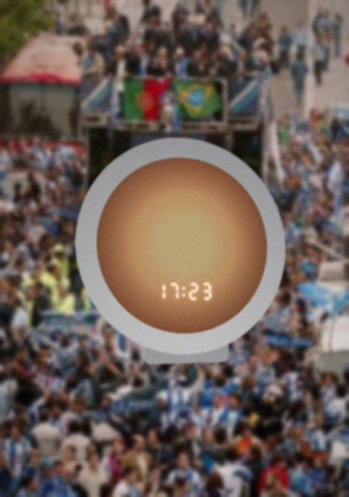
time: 17:23
